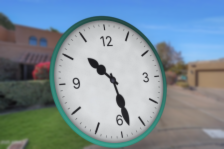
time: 10:28
